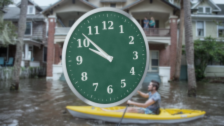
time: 9:52
